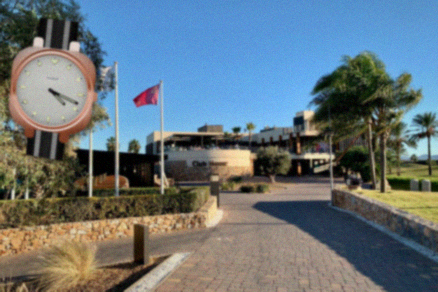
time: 4:18
